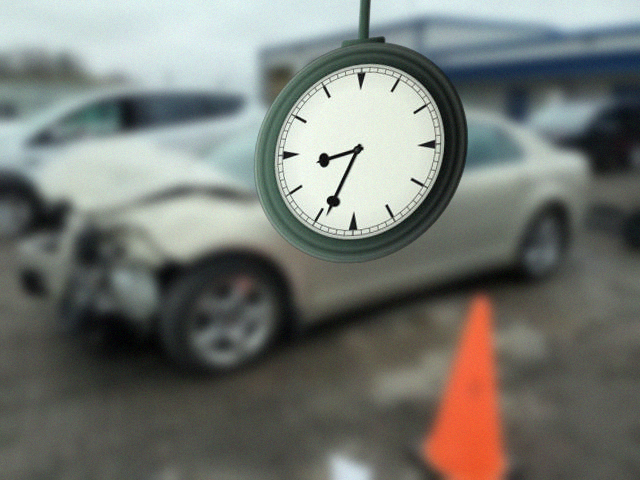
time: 8:34
